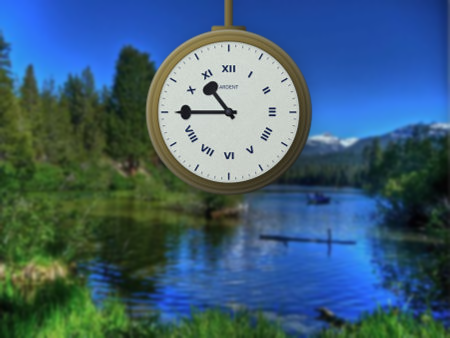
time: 10:45
